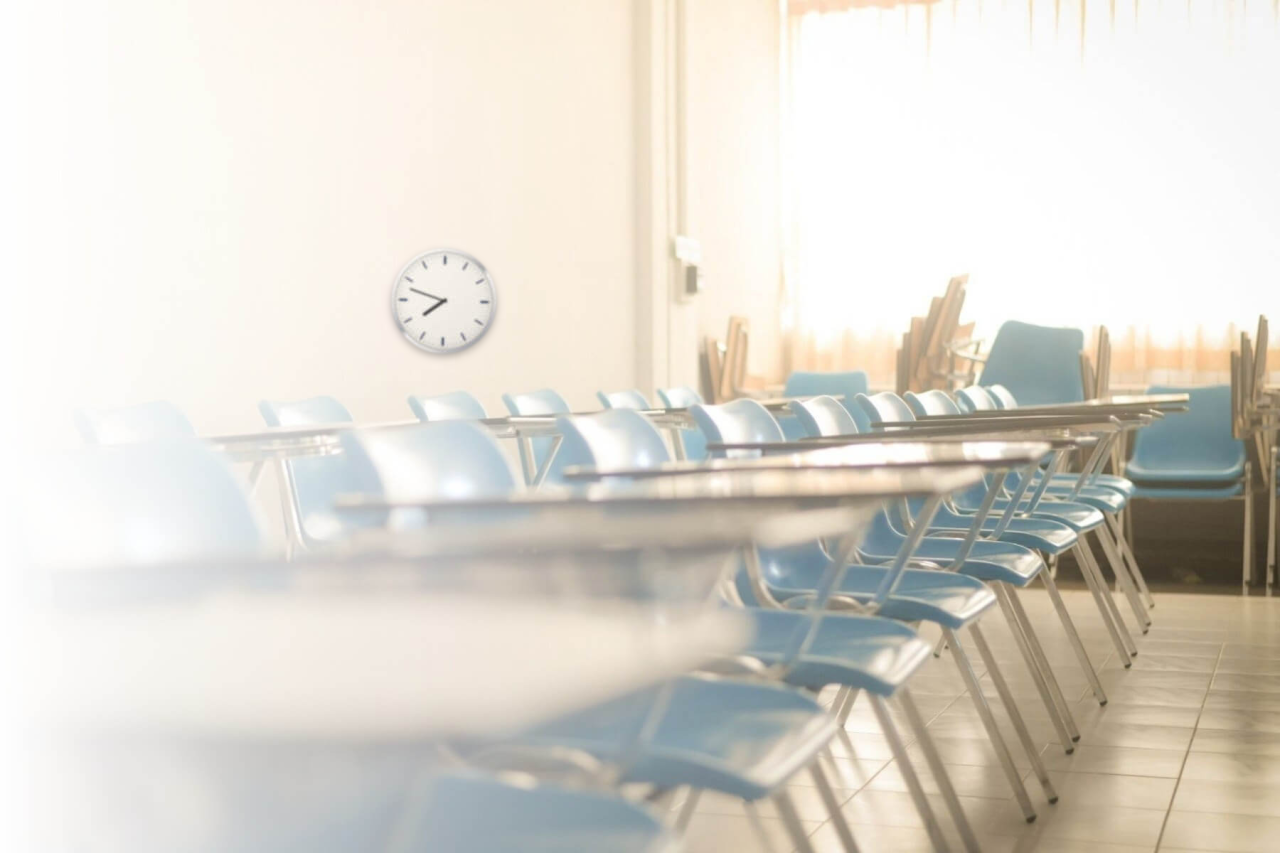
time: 7:48
